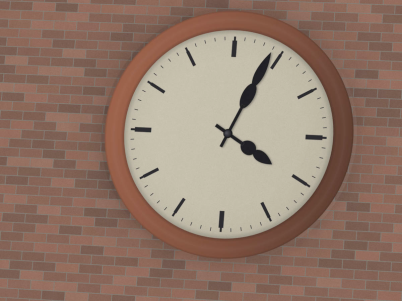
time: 4:04
